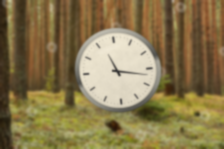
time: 11:17
